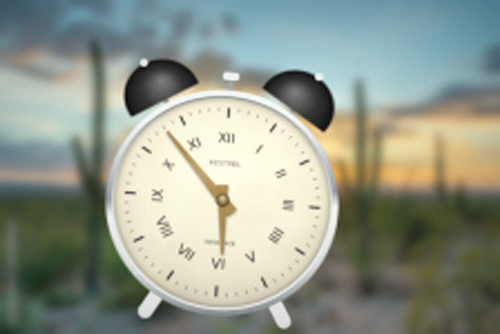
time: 5:53
